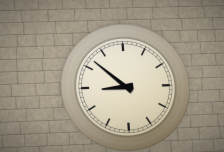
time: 8:52
